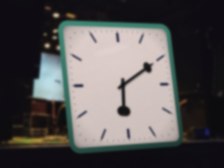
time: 6:10
